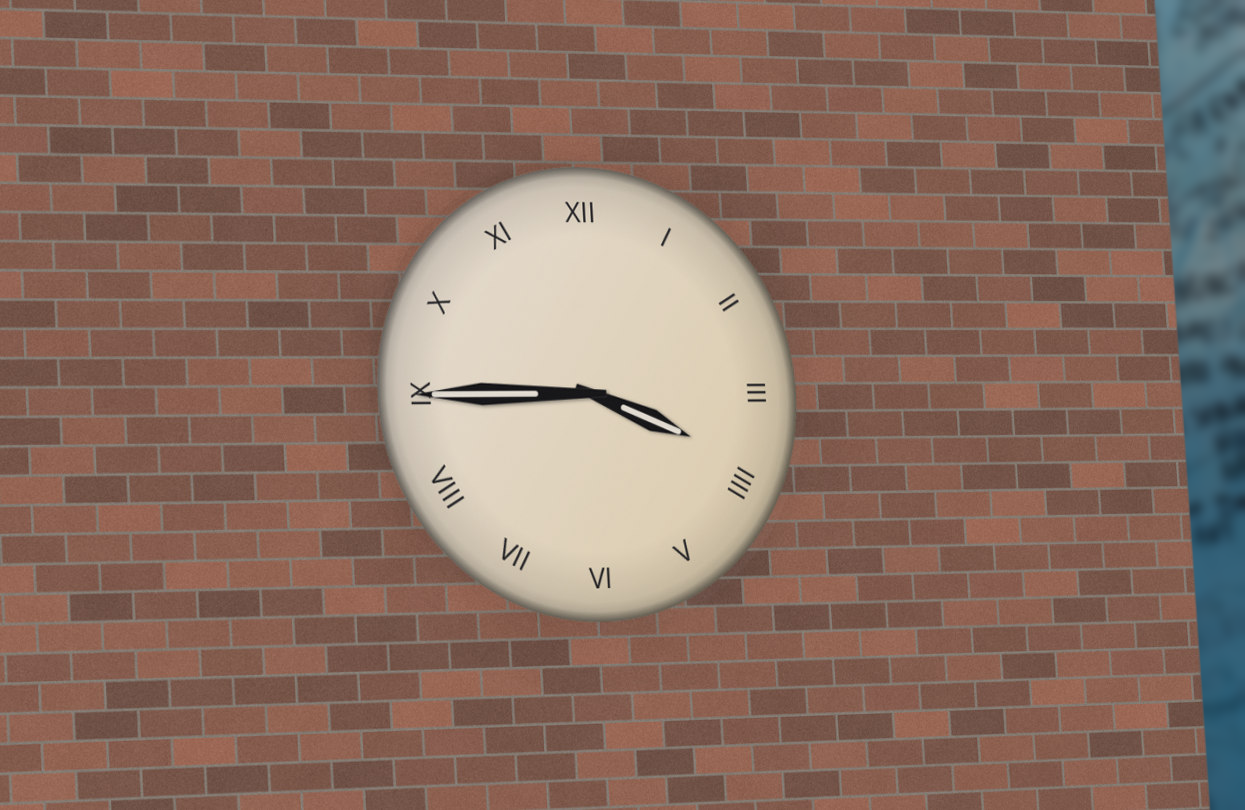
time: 3:45
